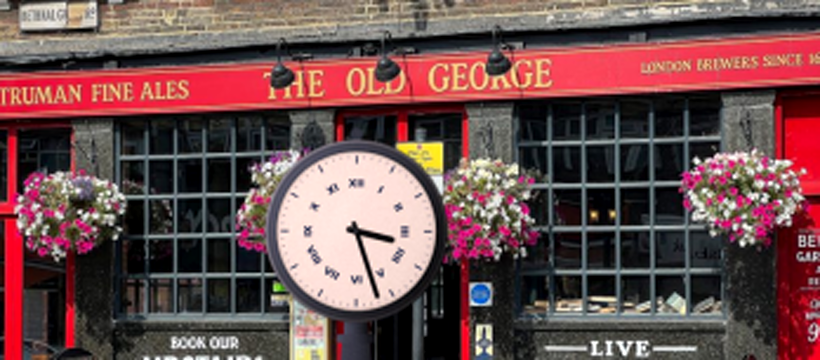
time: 3:27
